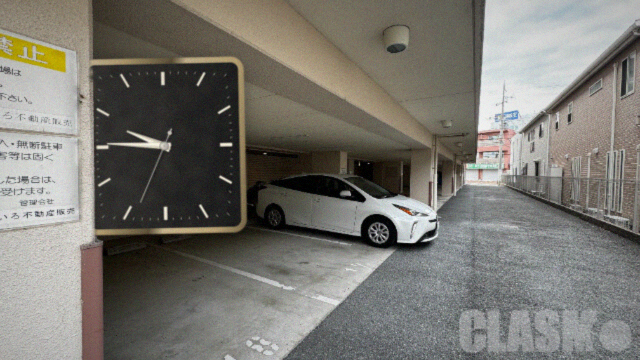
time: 9:45:34
